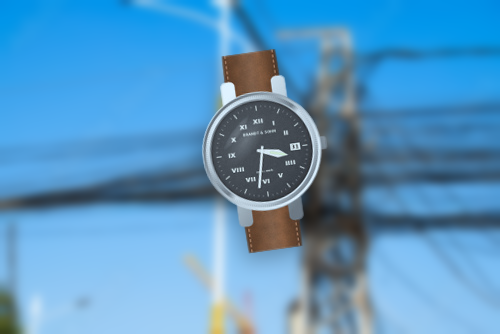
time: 3:32
